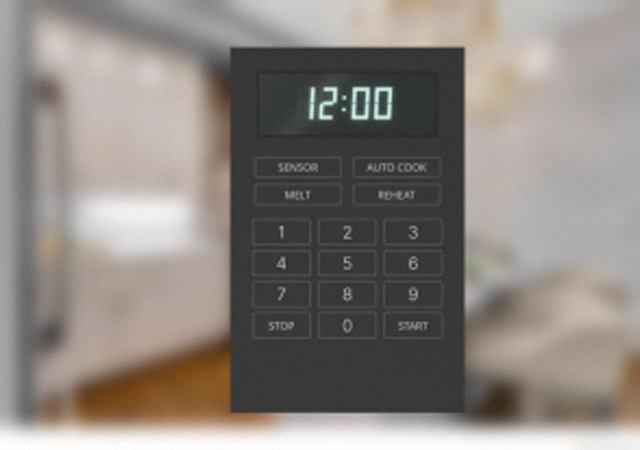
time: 12:00
